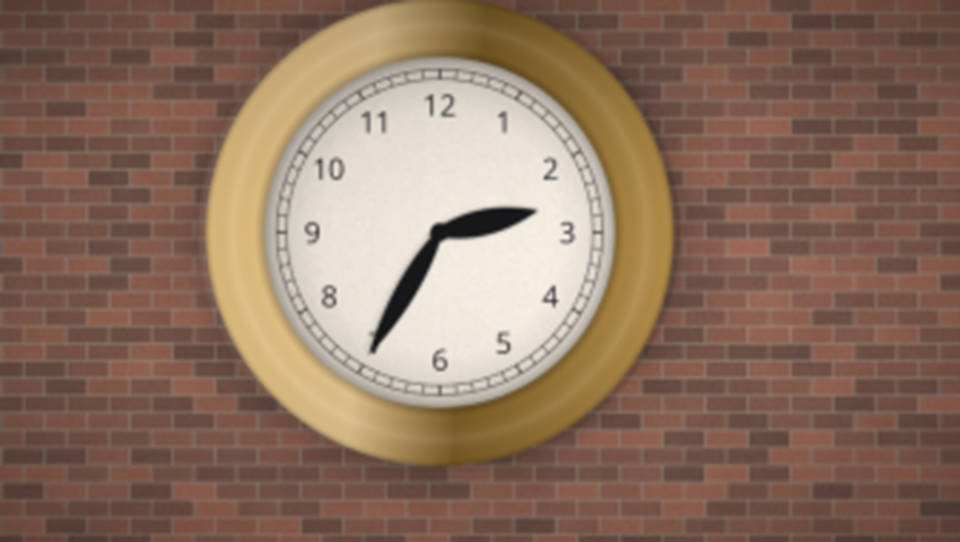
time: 2:35
